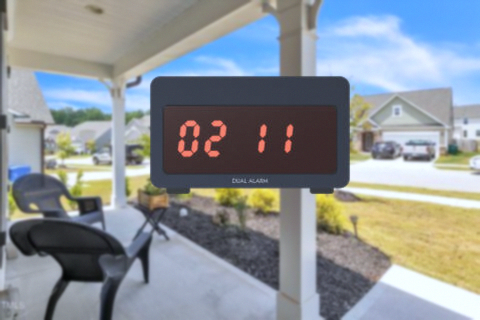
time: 2:11
